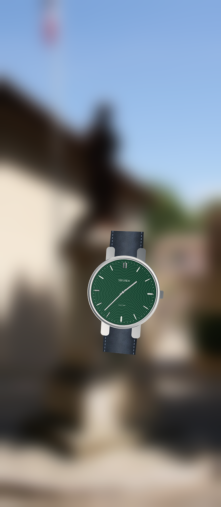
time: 1:37
